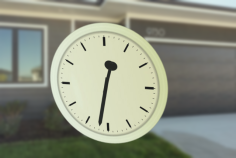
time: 12:32
